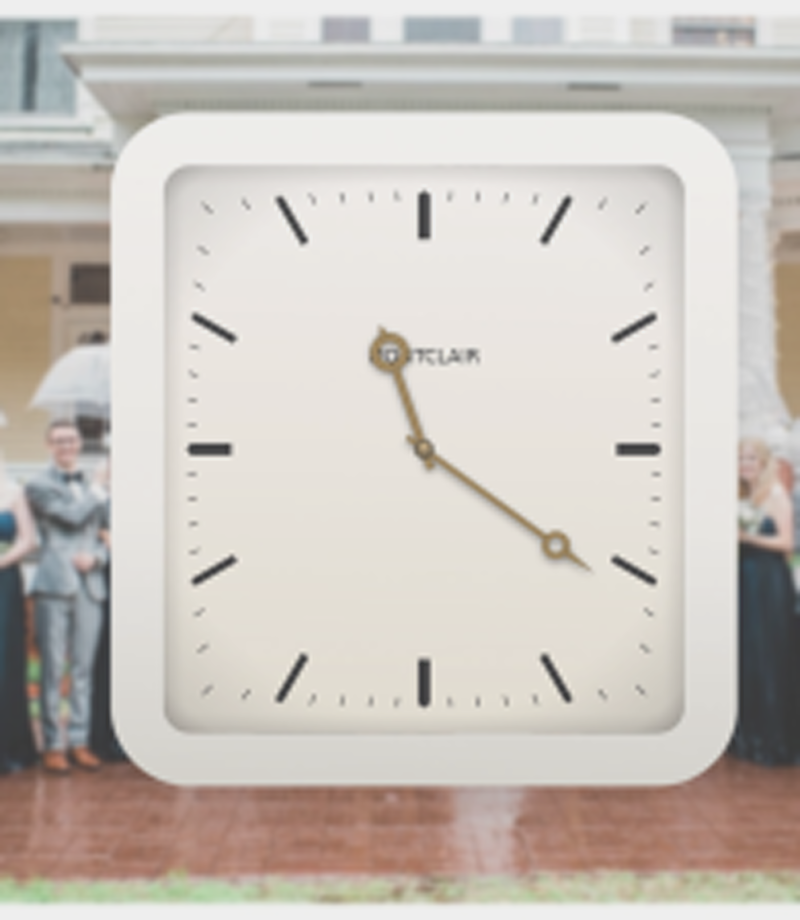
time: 11:21
